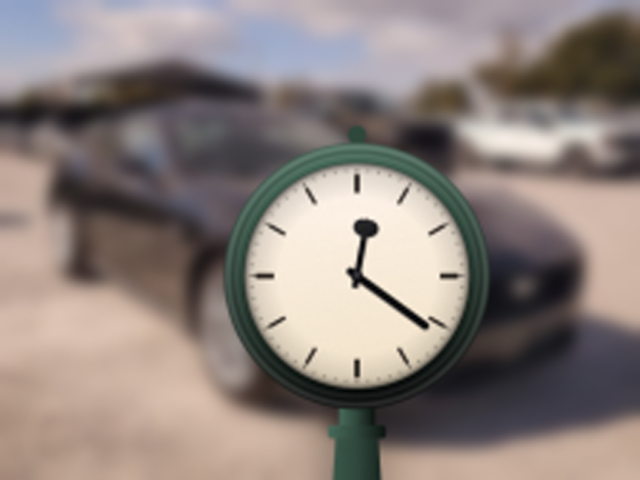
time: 12:21
